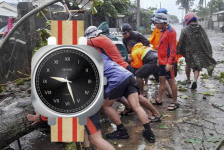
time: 9:27
